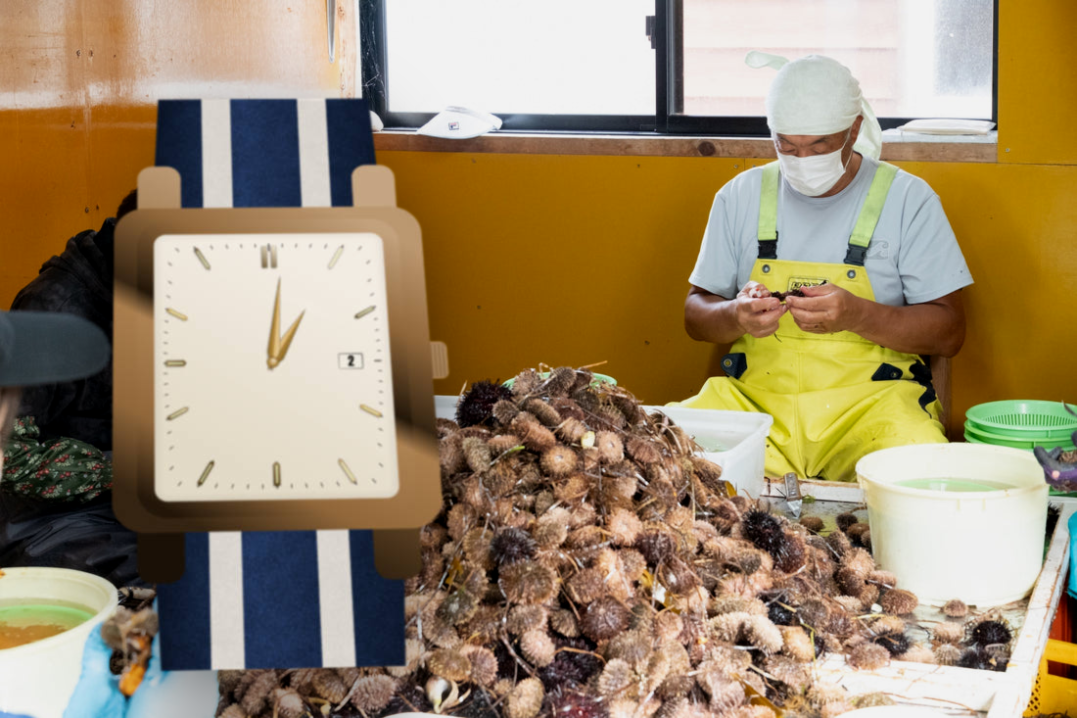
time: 1:01
